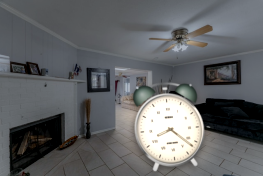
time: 8:22
